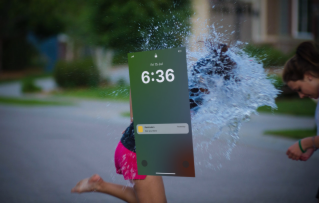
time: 6:36
